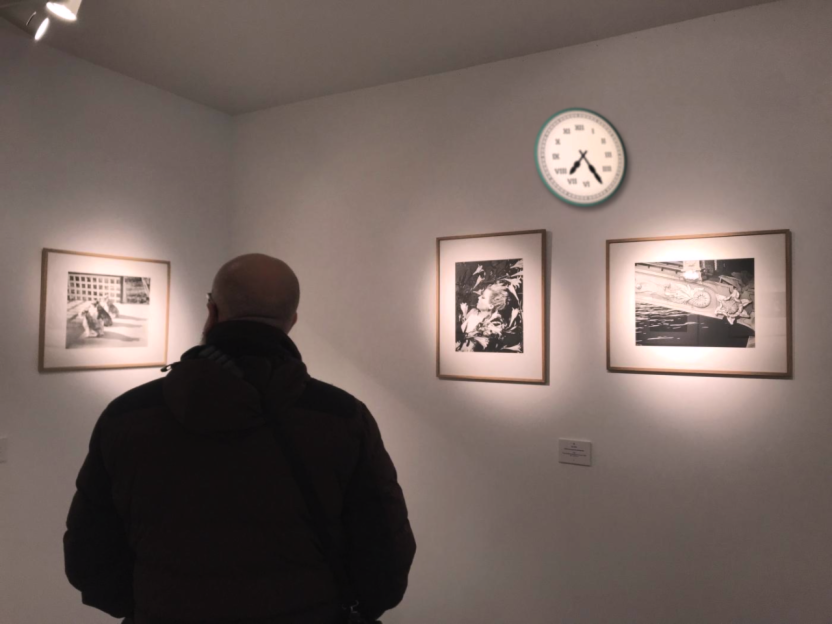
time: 7:25
